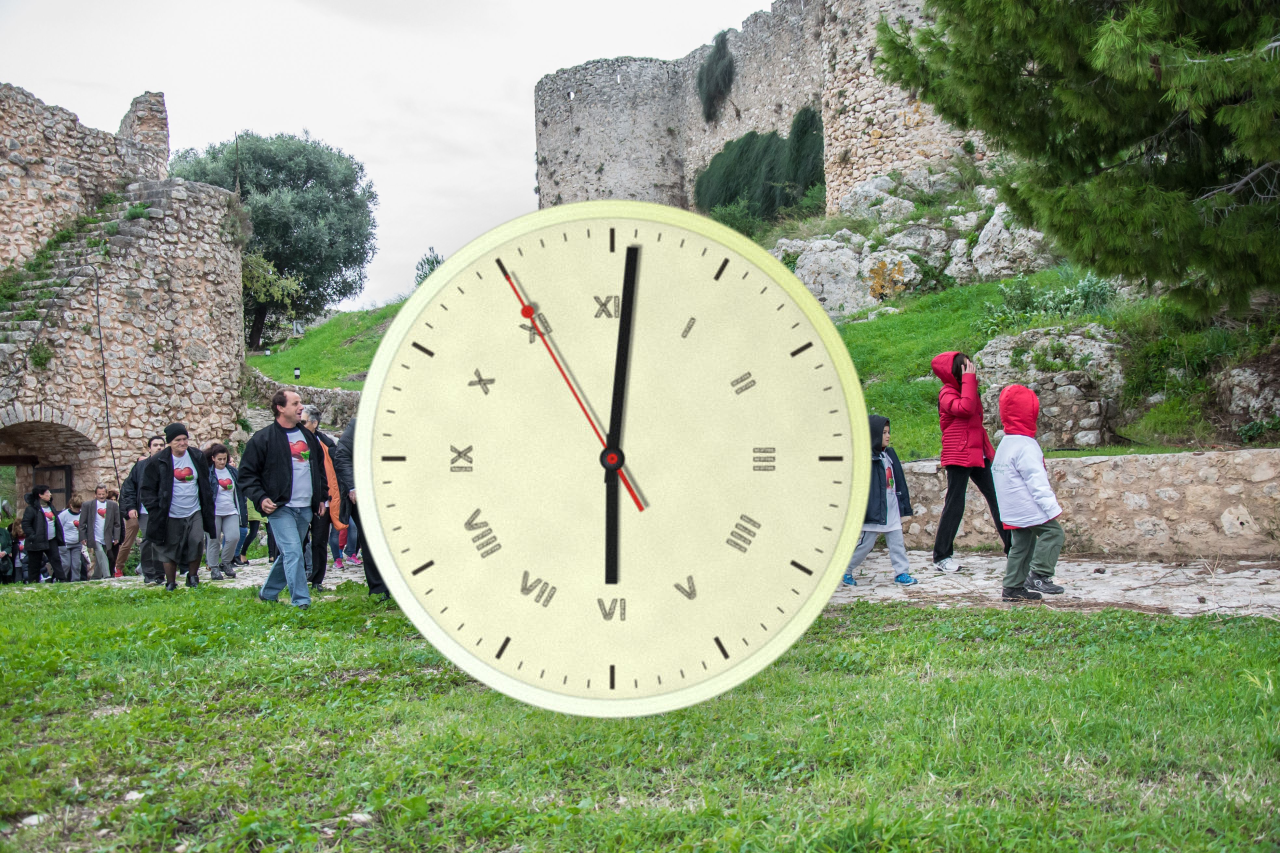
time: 6:00:55
